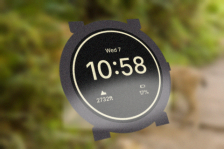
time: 10:58
